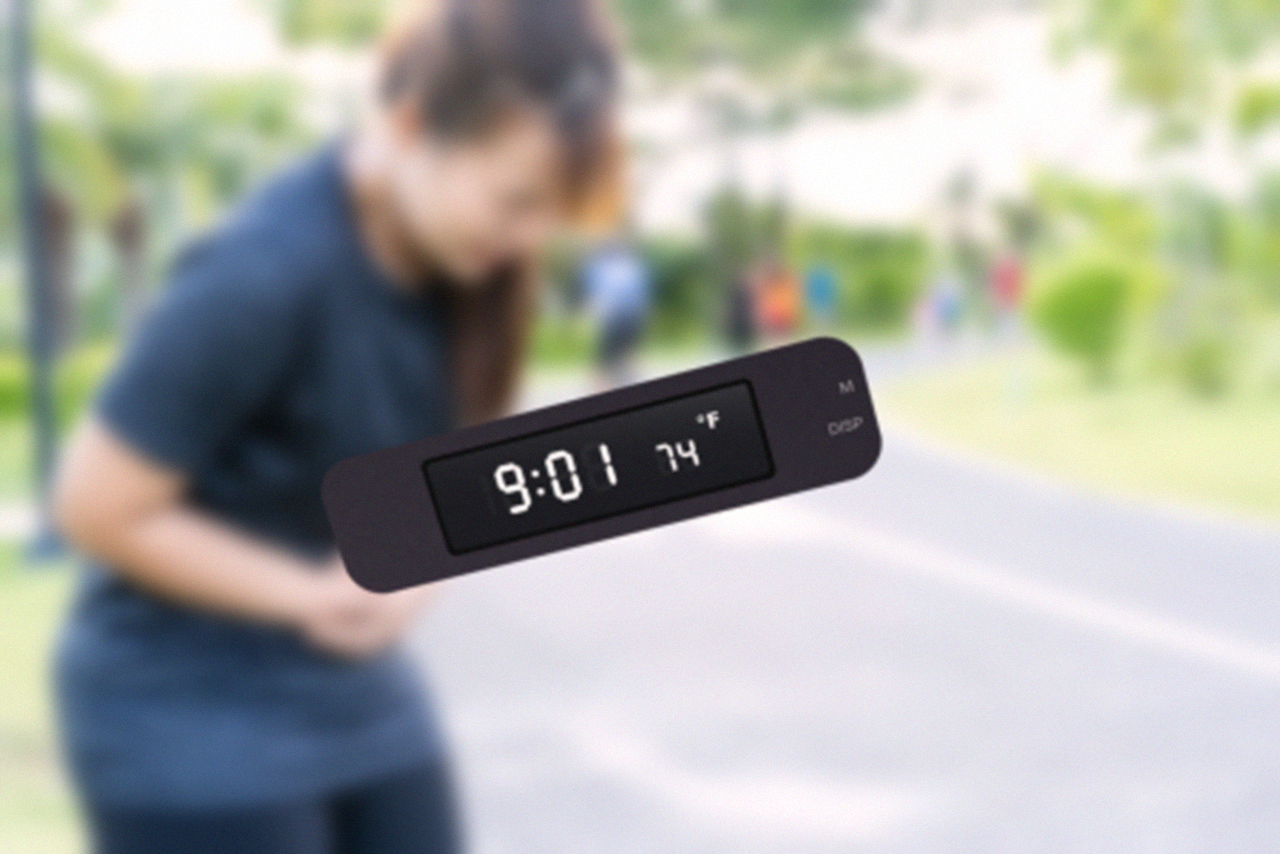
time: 9:01
